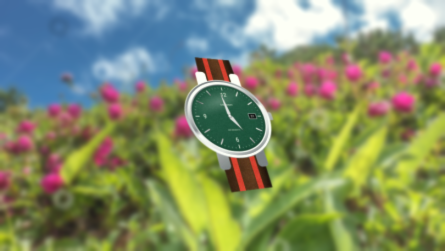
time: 4:59
